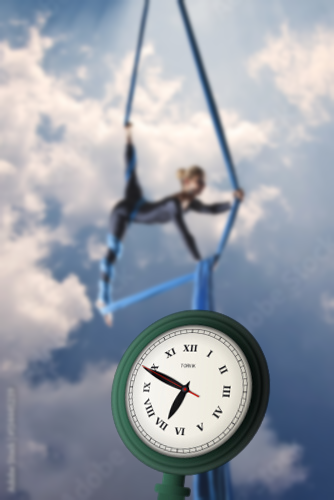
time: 6:48:49
